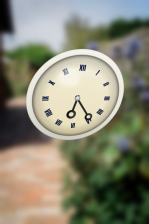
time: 6:24
